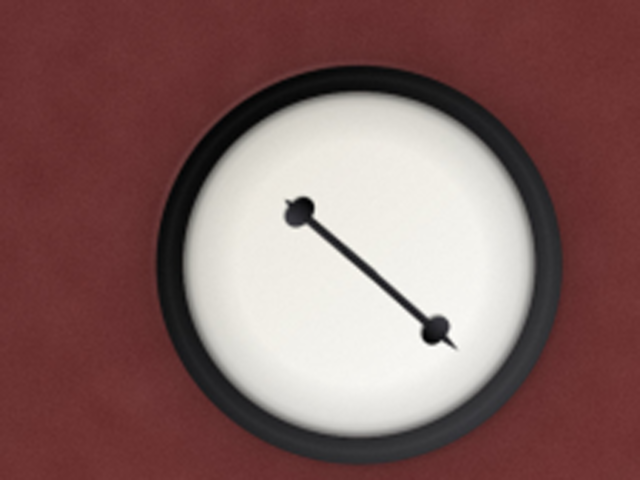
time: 10:22
